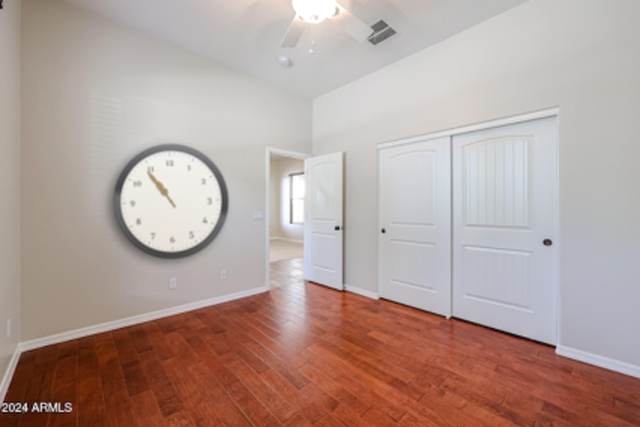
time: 10:54
